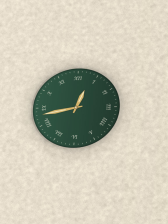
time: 12:43
